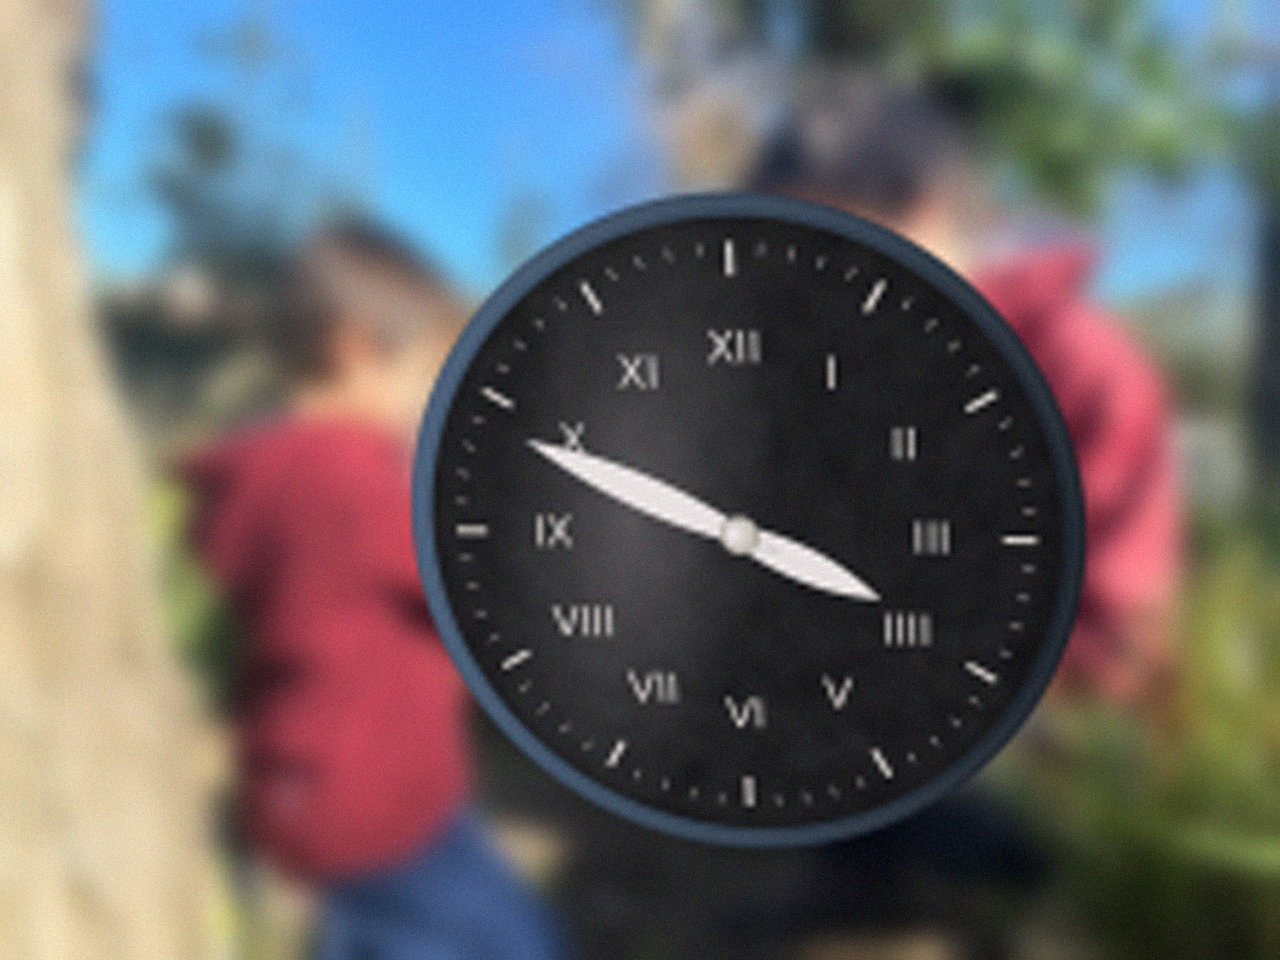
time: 3:49
